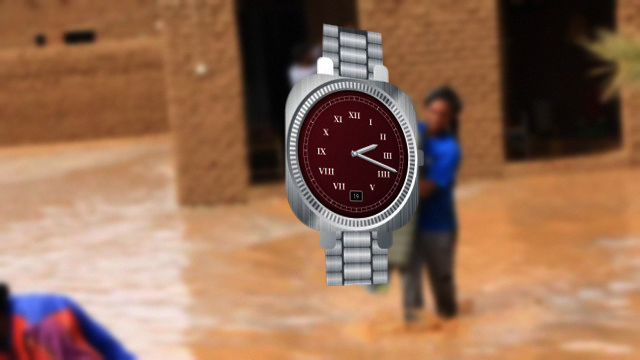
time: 2:18
